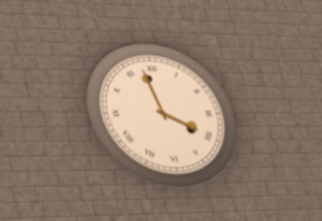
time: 3:58
